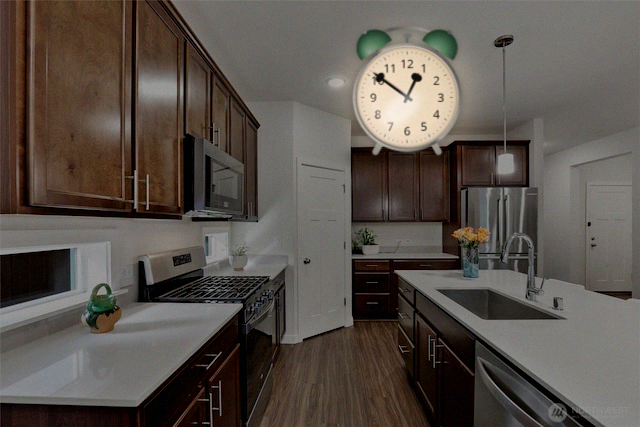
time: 12:51
